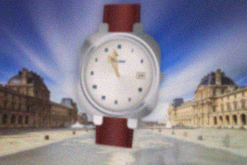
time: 10:58
